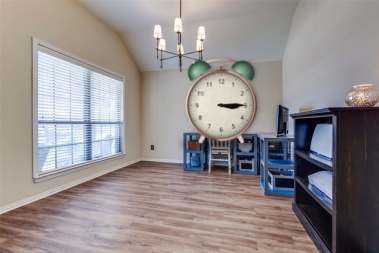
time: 3:15
